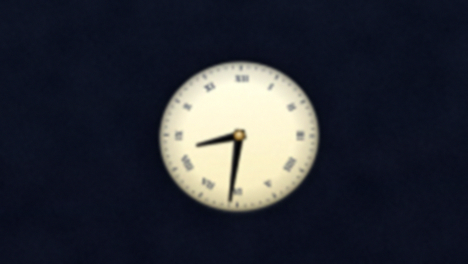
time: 8:31
